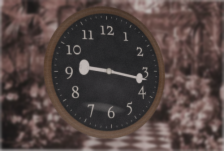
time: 9:17
